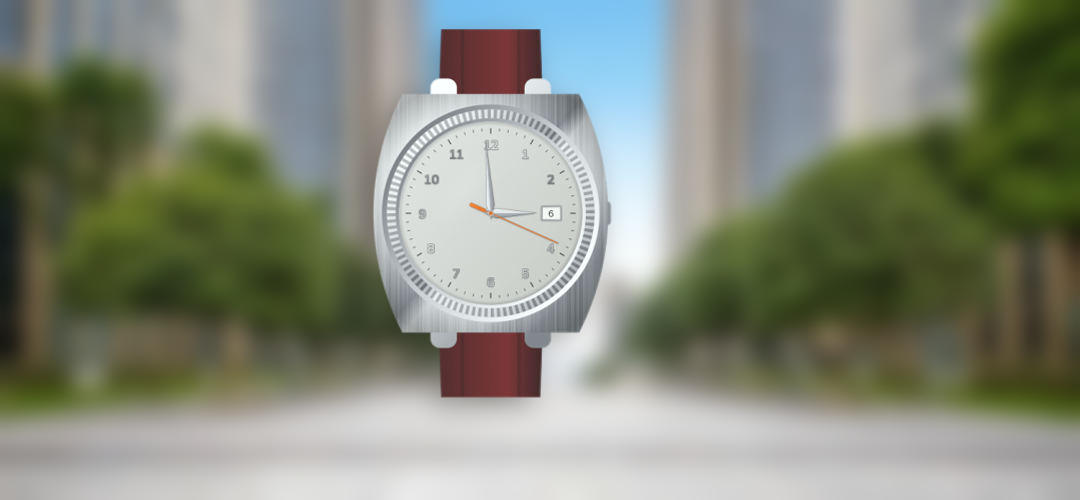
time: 2:59:19
